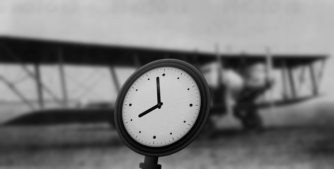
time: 7:58
